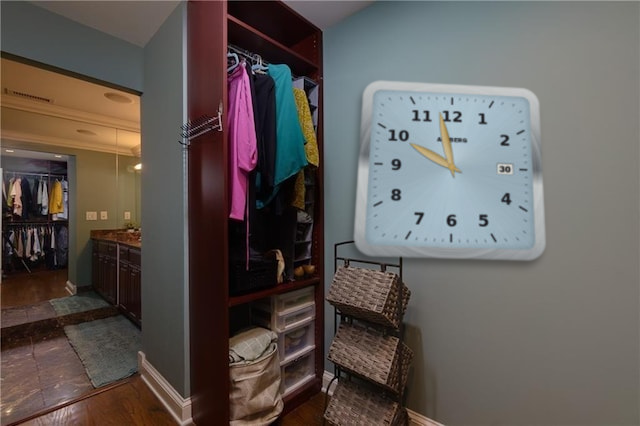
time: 9:58
